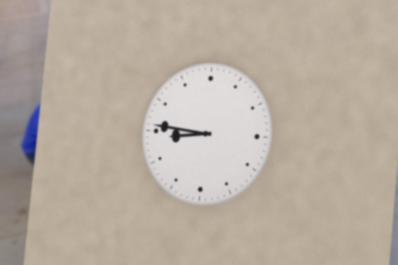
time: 8:46
